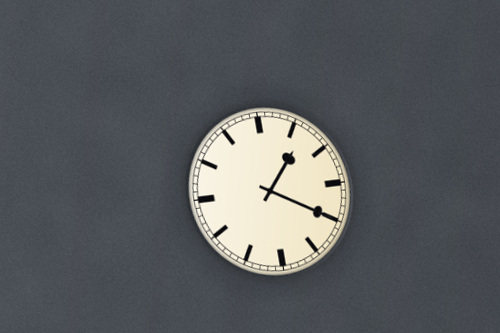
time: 1:20
